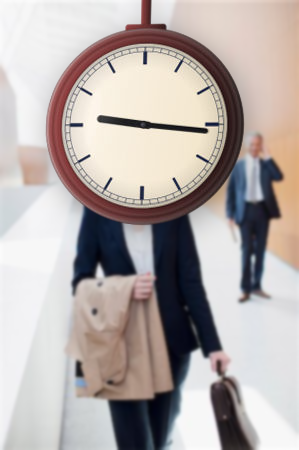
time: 9:16
